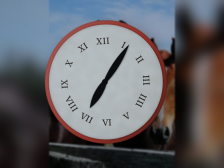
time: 7:06
